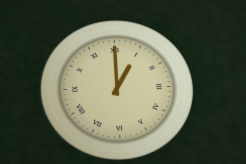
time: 1:00
